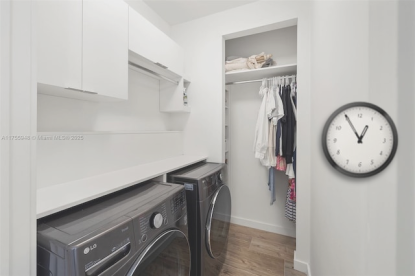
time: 12:55
